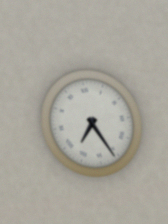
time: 7:26
